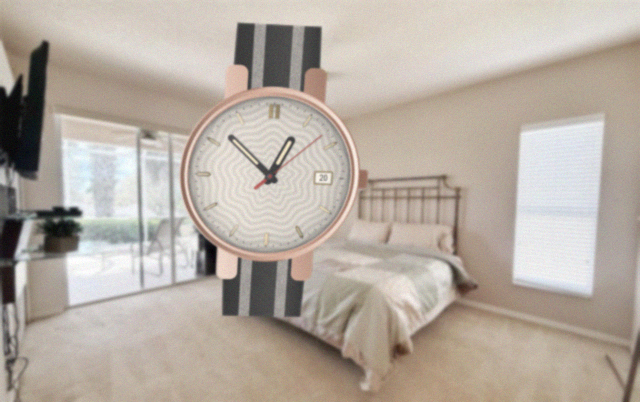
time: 12:52:08
